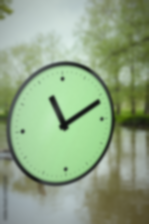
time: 11:11
